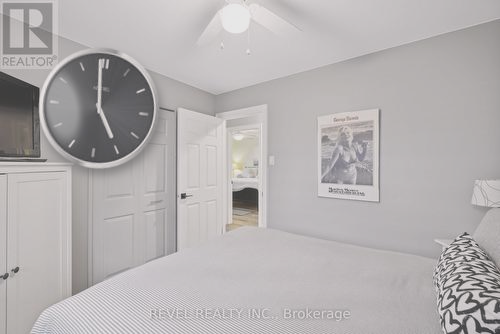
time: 4:59
